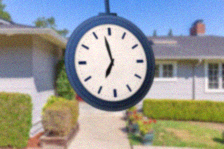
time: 6:58
